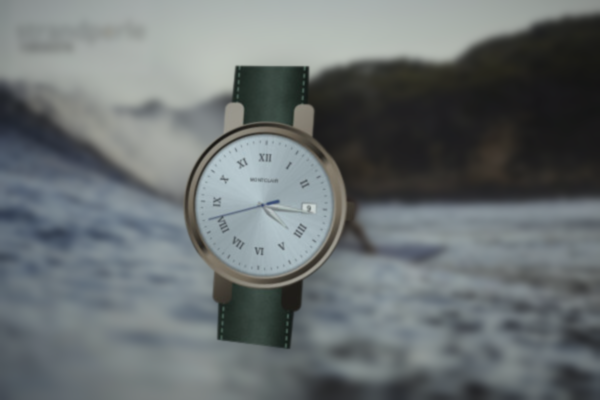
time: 4:15:42
